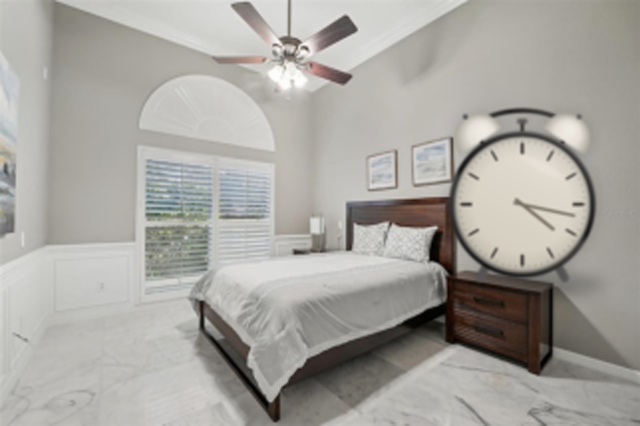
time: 4:17
